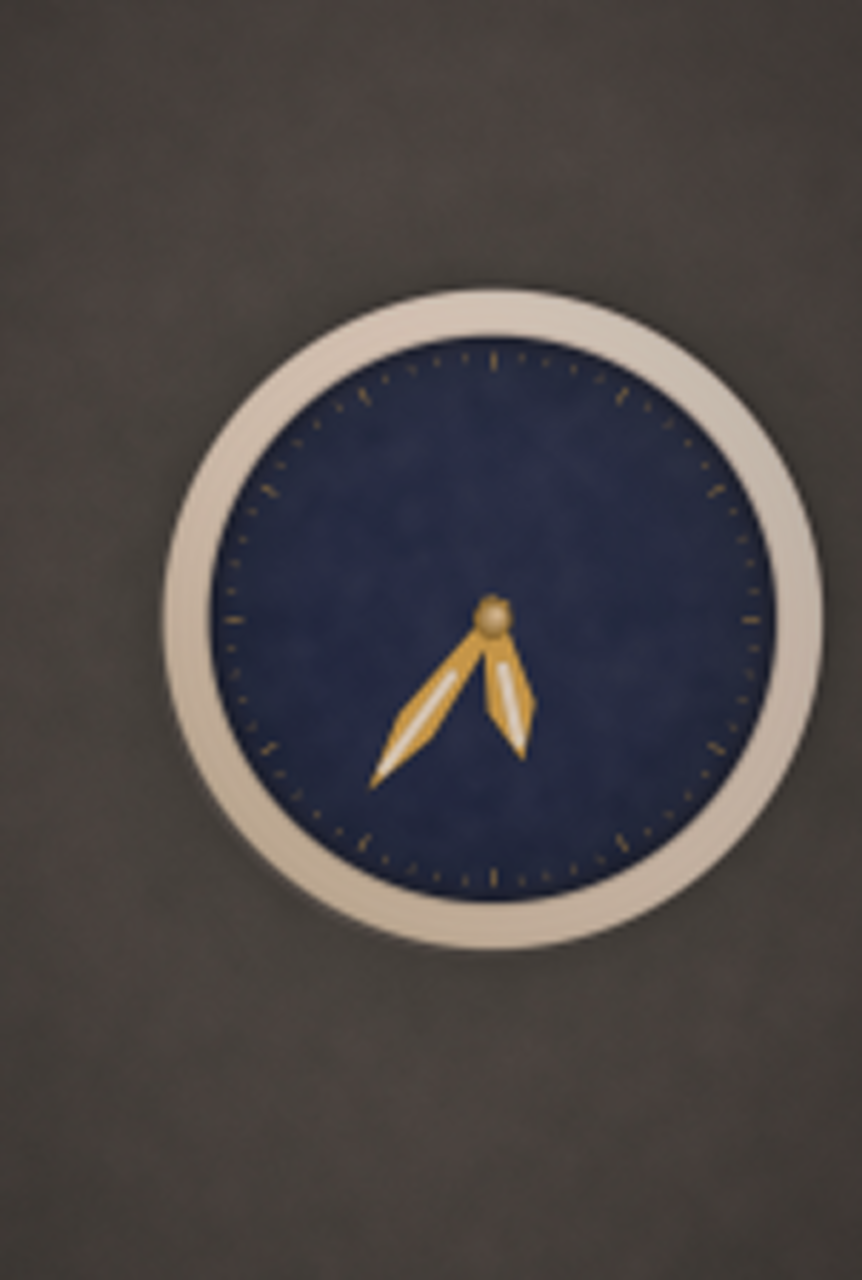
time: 5:36
